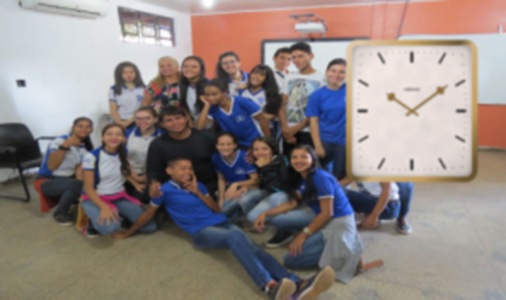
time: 10:09
